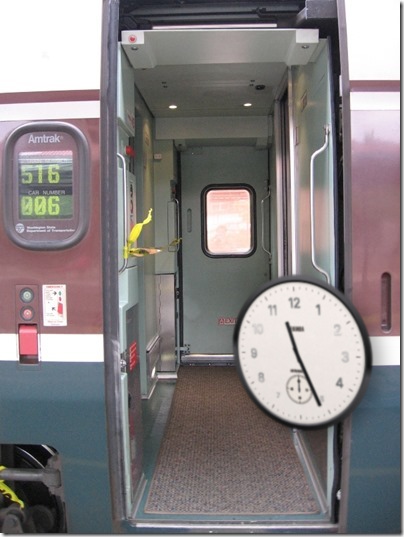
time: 11:26
